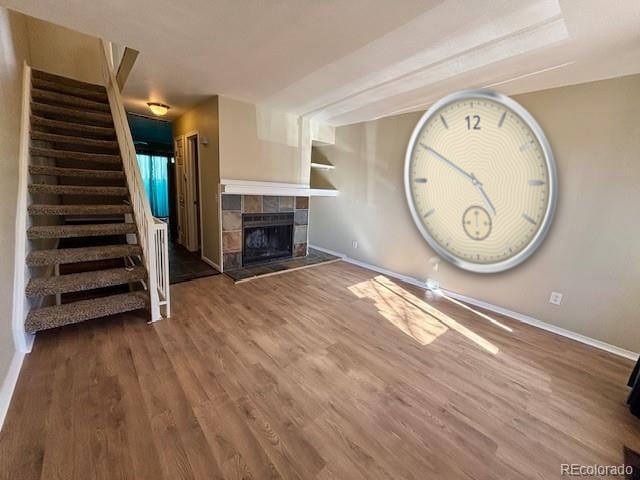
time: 4:50
